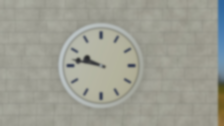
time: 9:47
